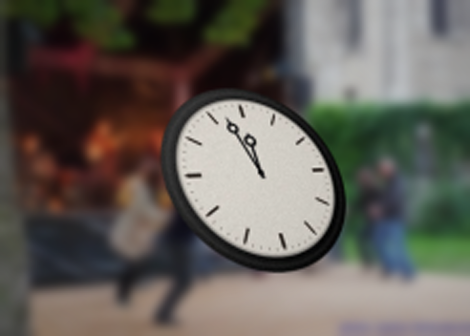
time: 11:57
